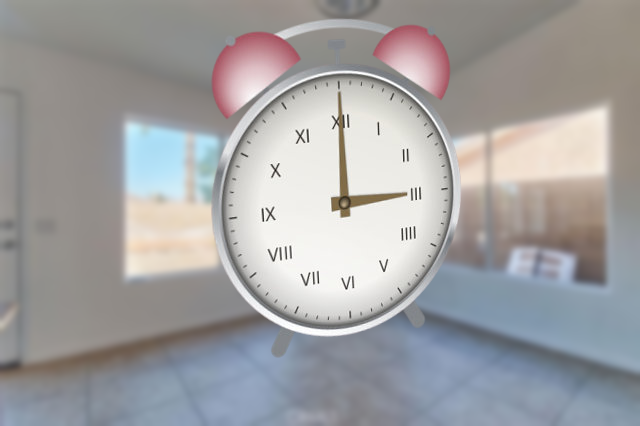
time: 3:00
